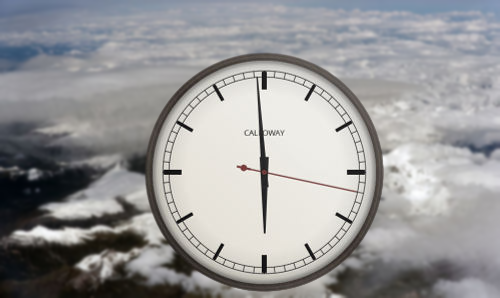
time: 5:59:17
